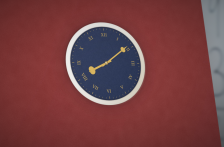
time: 8:09
